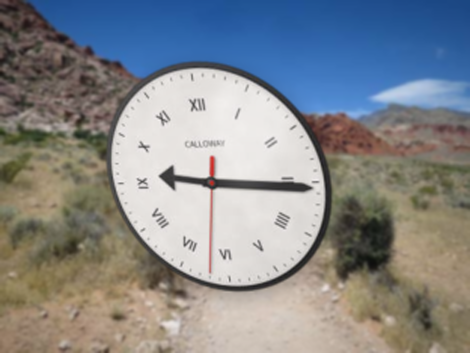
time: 9:15:32
